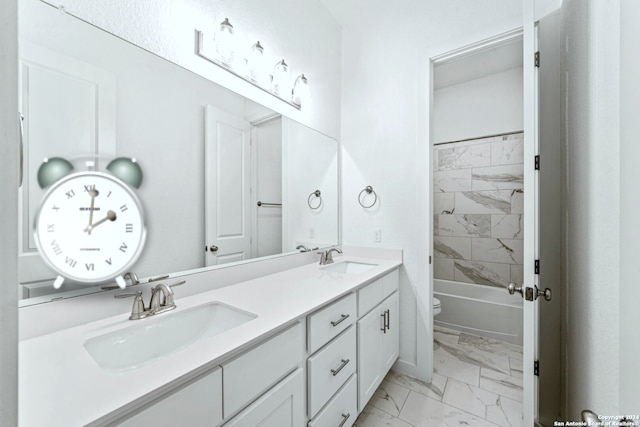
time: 2:01
